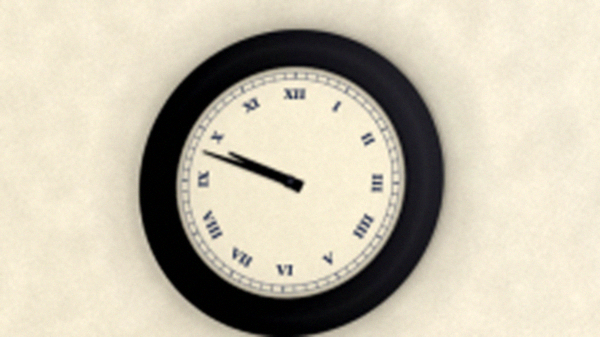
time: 9:48
